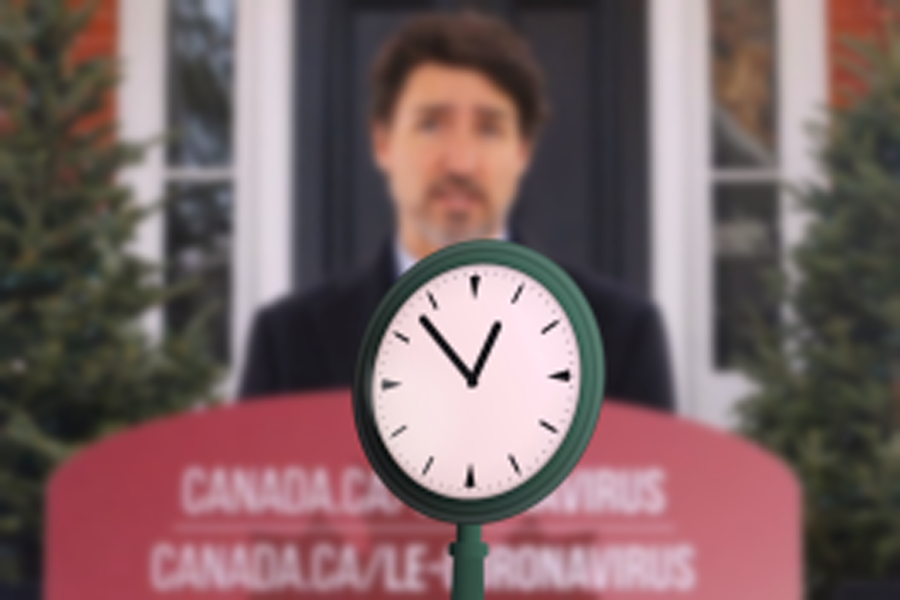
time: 12:53
